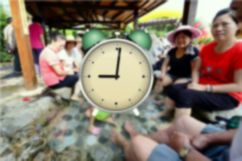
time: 9:01
